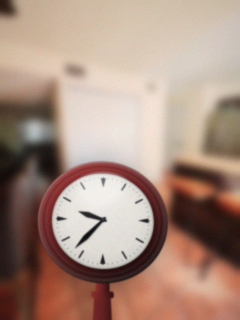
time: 9:37
